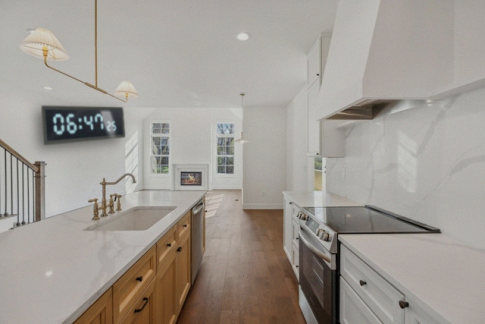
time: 6:47:25
